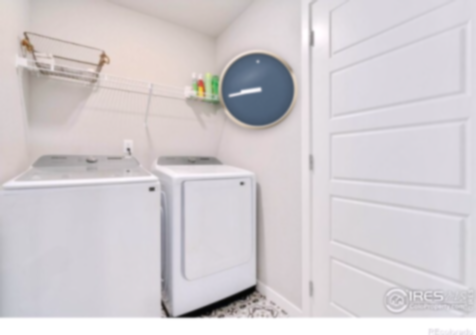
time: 8:43
